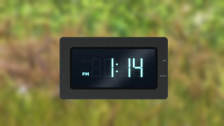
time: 1:14
